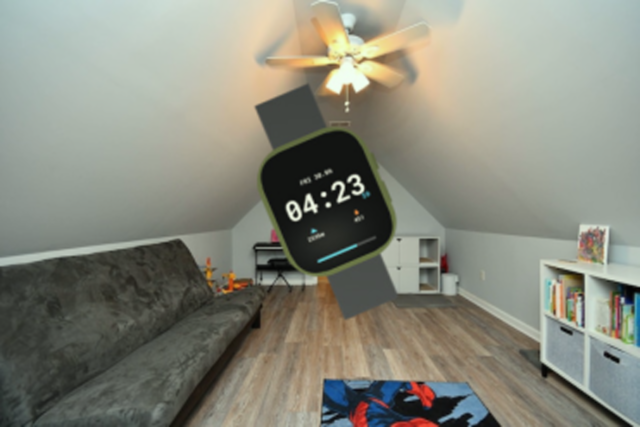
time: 4:23
